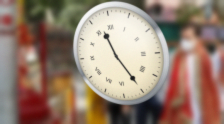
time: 11:25
